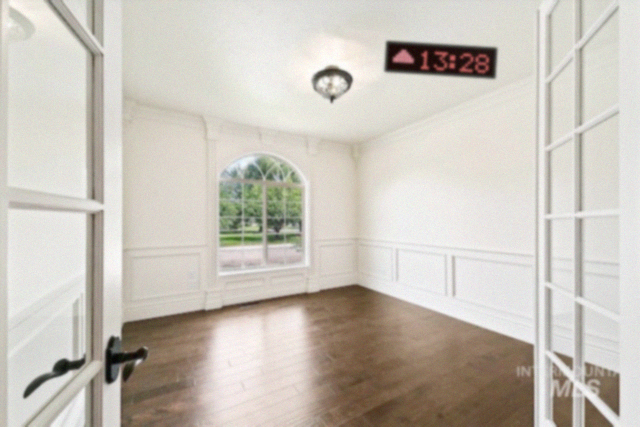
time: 13:28
